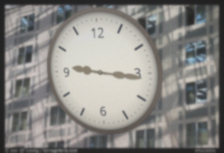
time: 9:16
